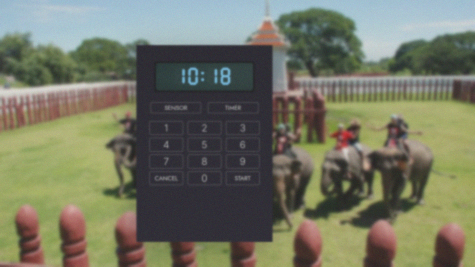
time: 10:18
